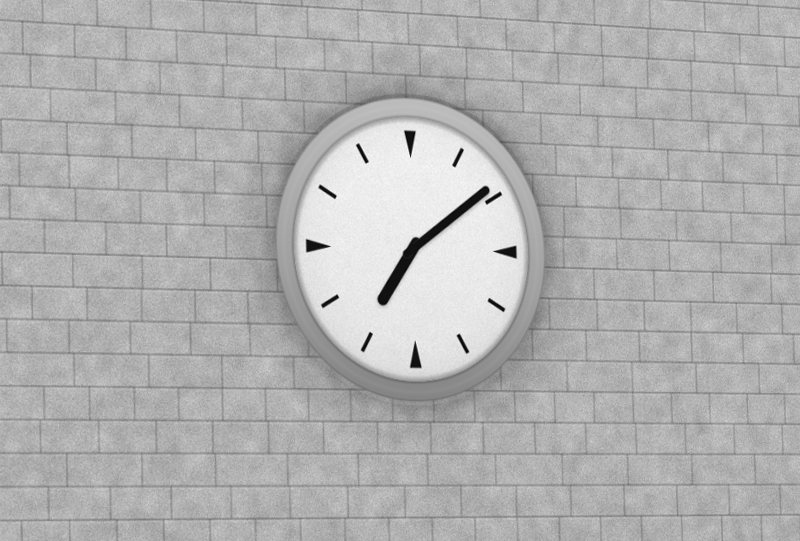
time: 7:09
